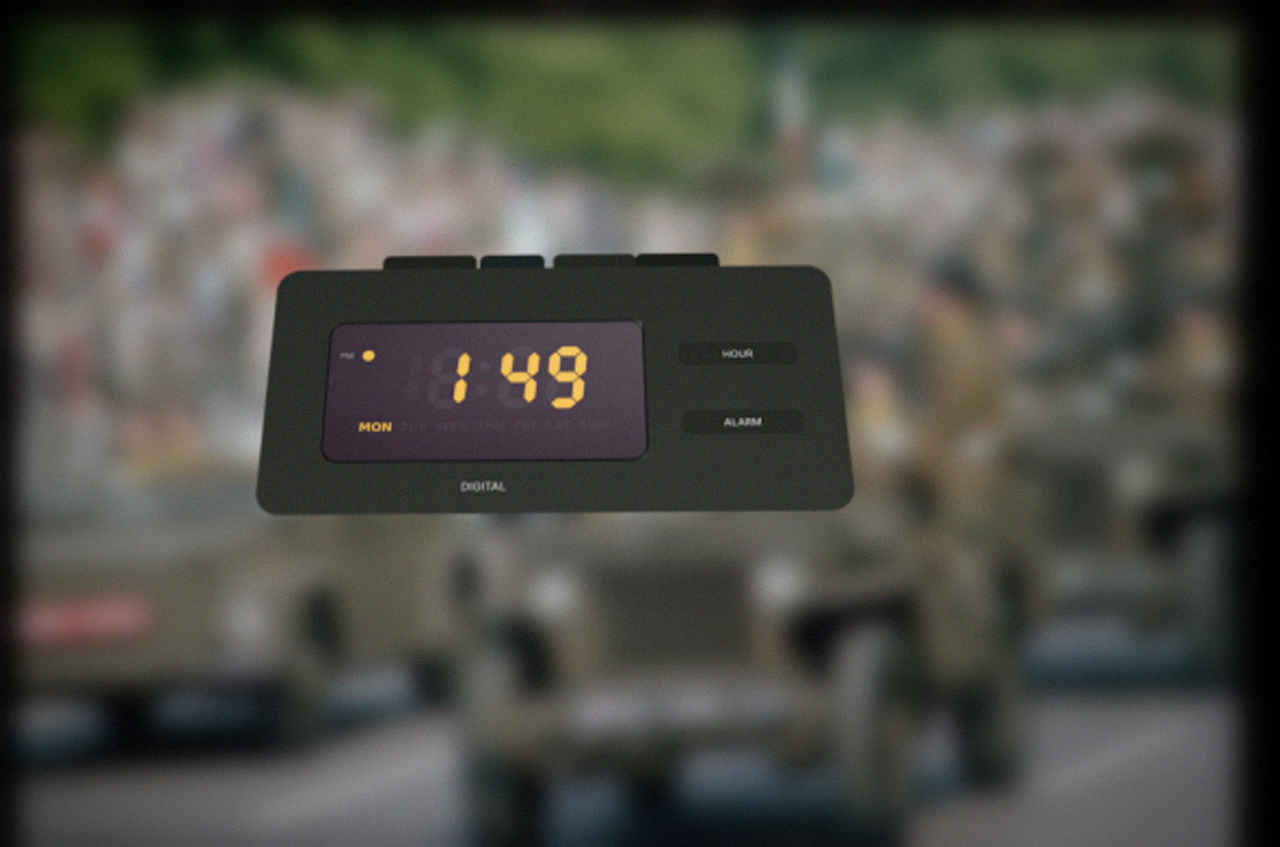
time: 1:49
